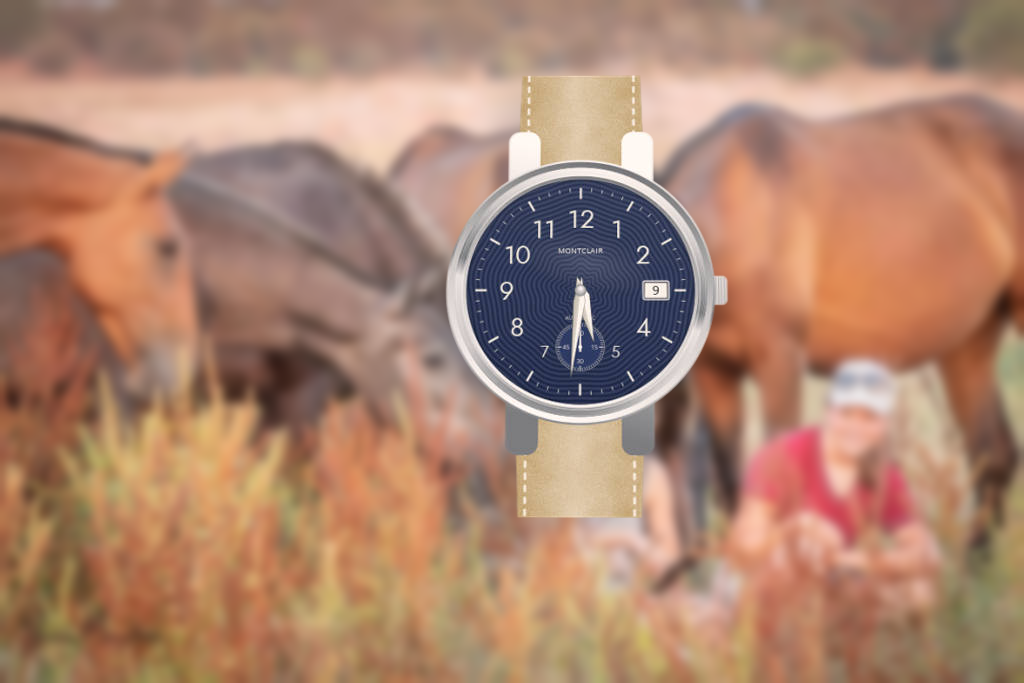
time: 5:31
